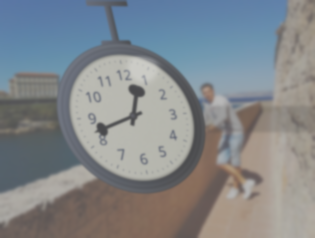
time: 12:42
